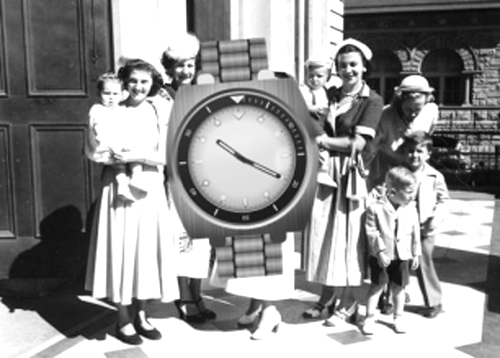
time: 10:20
